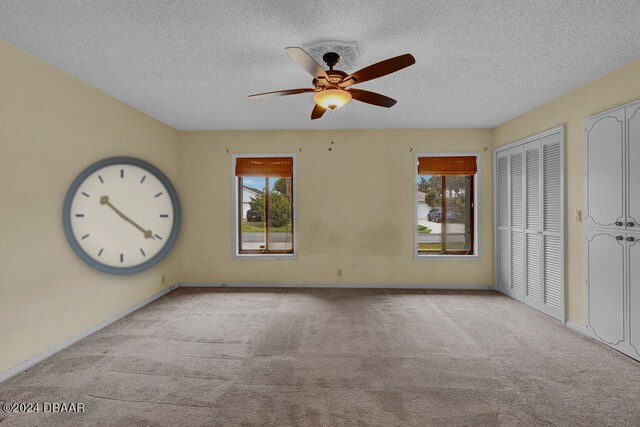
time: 10:21
